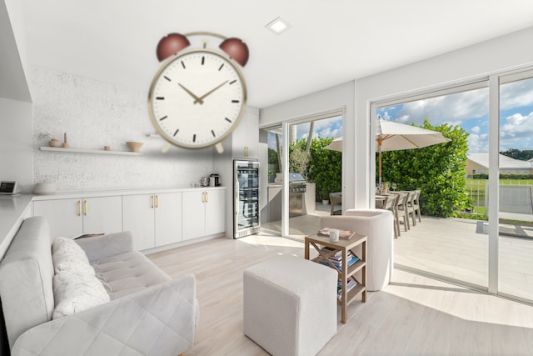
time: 10:09
